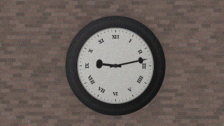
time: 9:13
